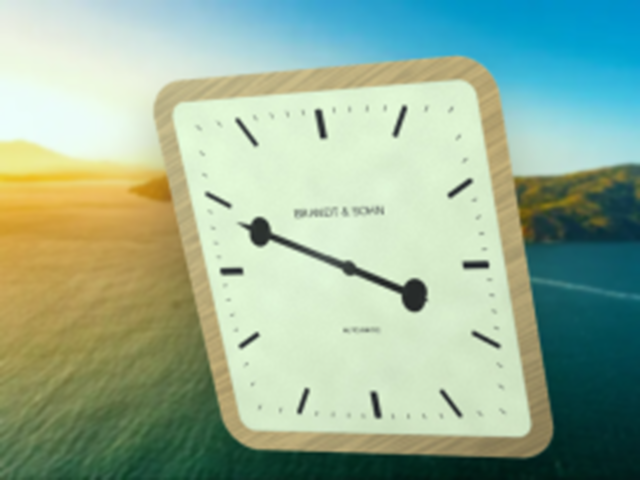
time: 3:49
